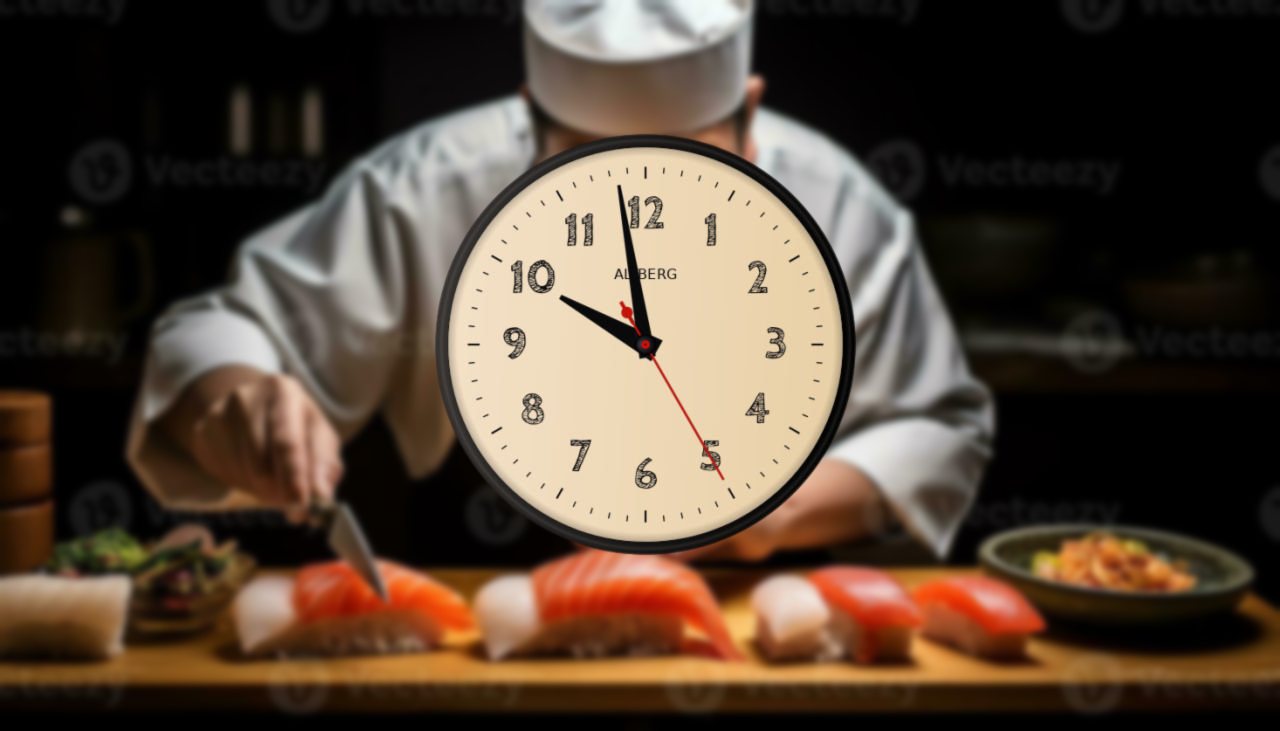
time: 9:58:25
